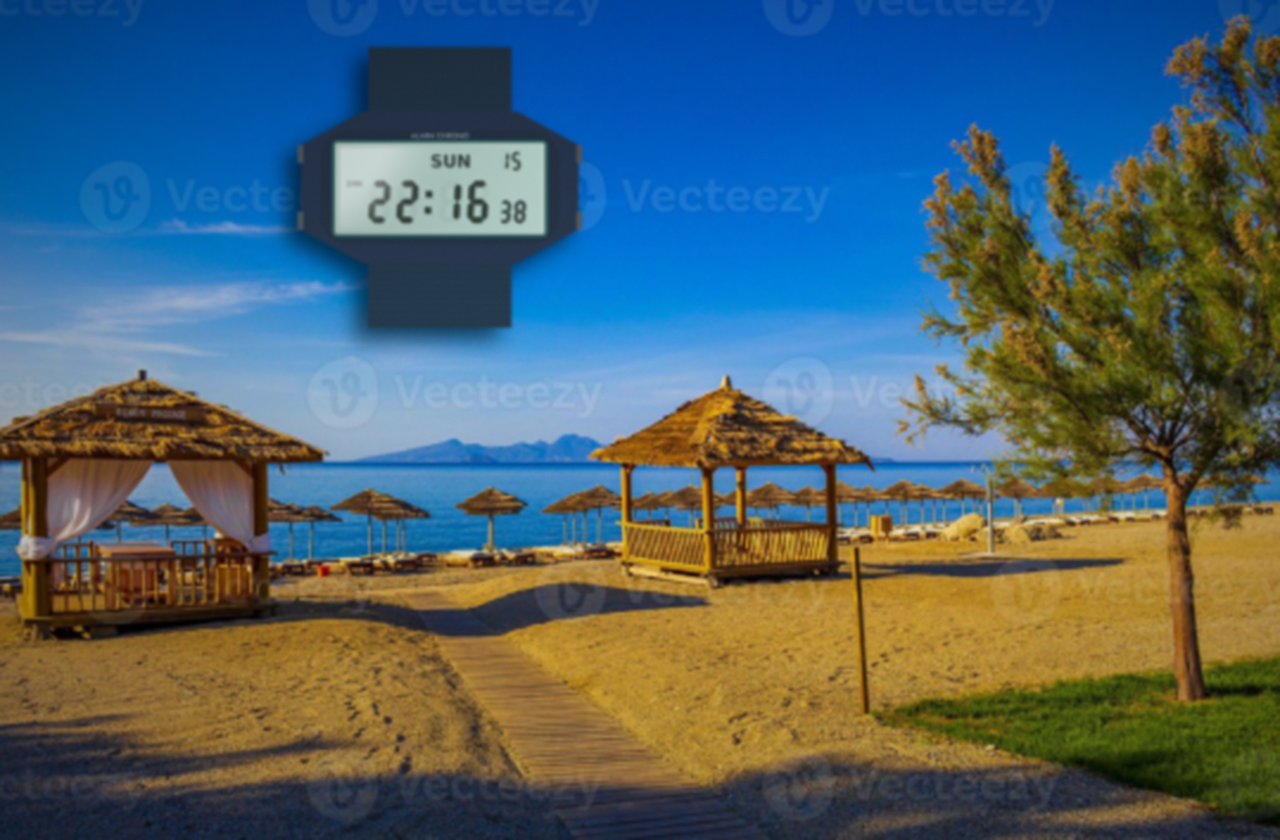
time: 22:16:38
